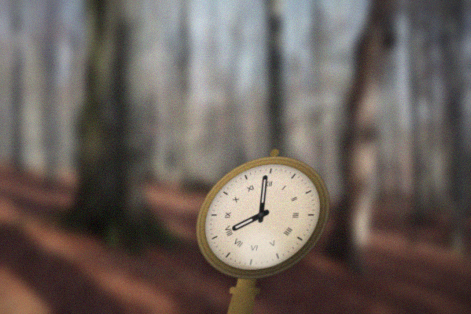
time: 7:59
